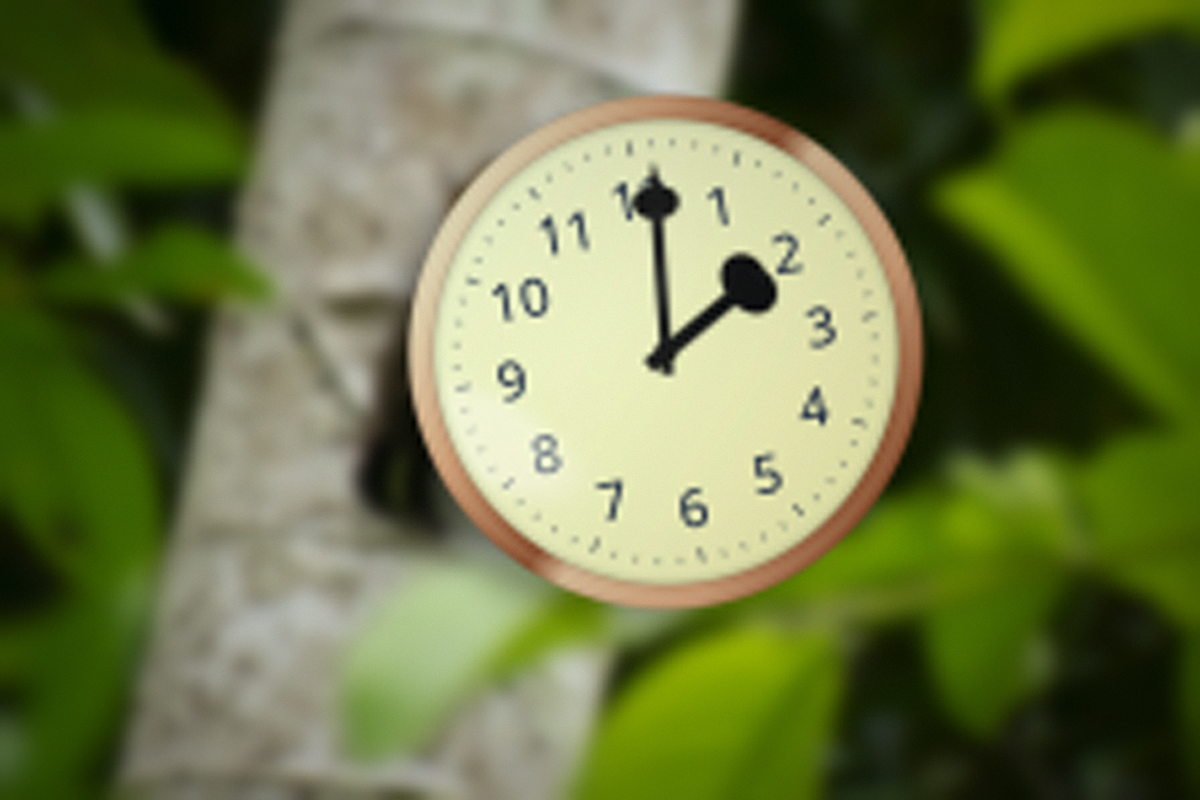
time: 2:01
